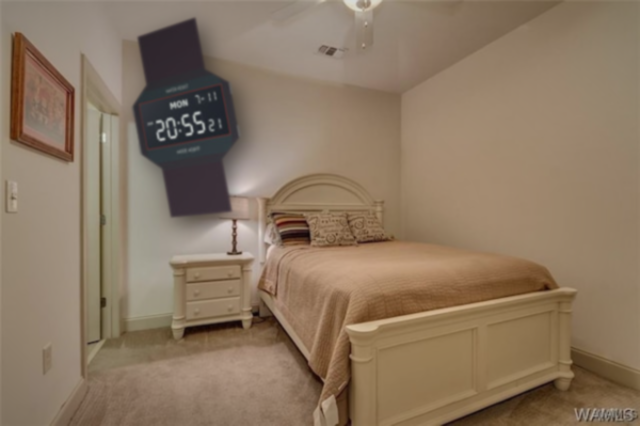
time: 20:55
